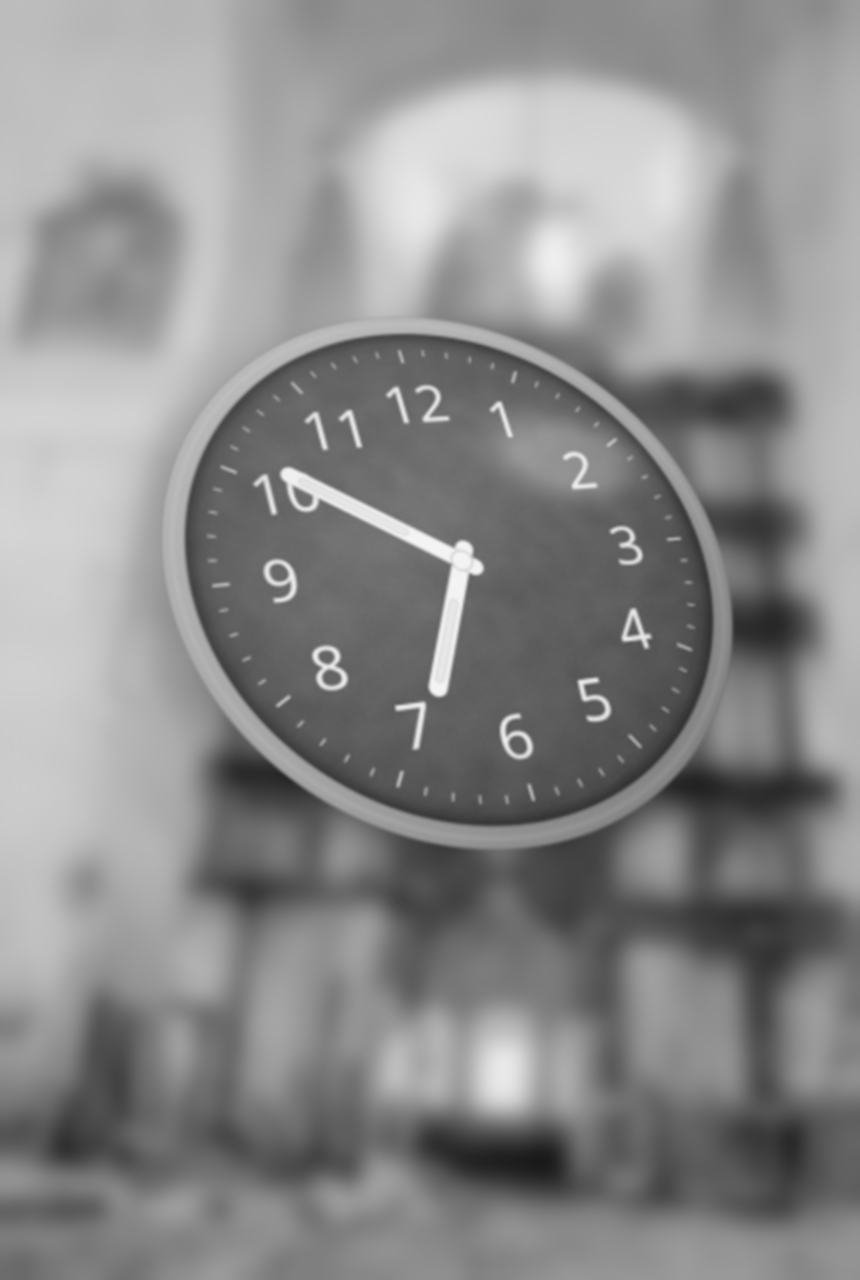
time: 6:51
